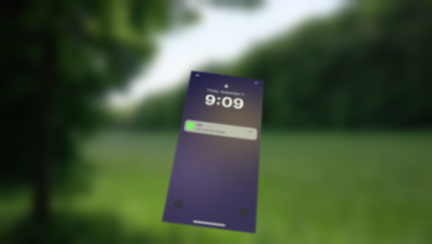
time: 9:09
